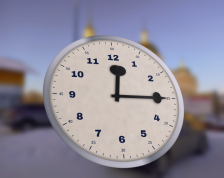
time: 12:15
